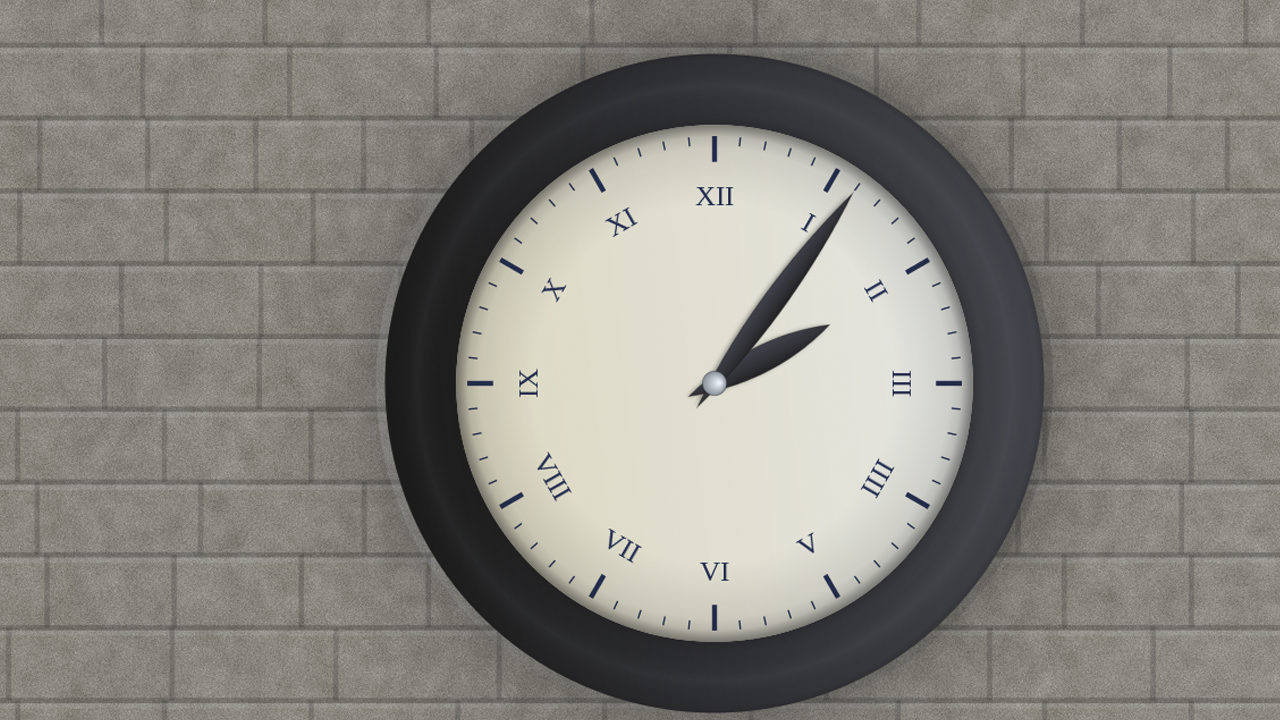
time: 2:06
